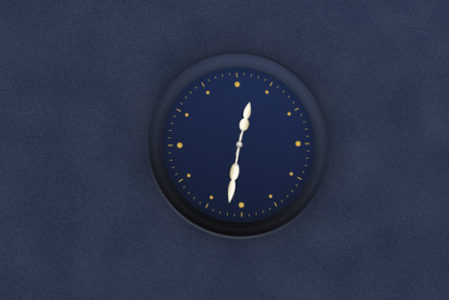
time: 12:32
